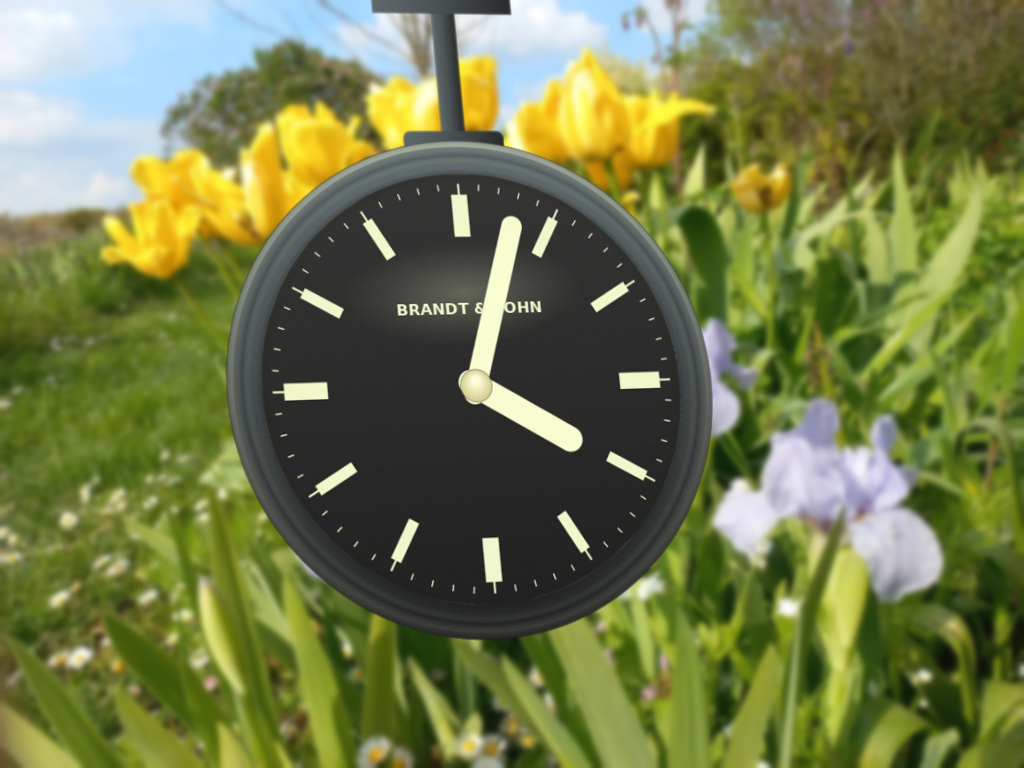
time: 4:03
